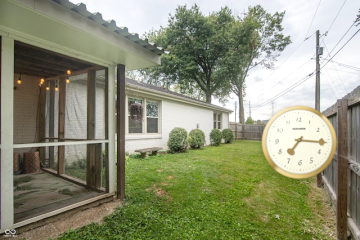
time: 7:16
